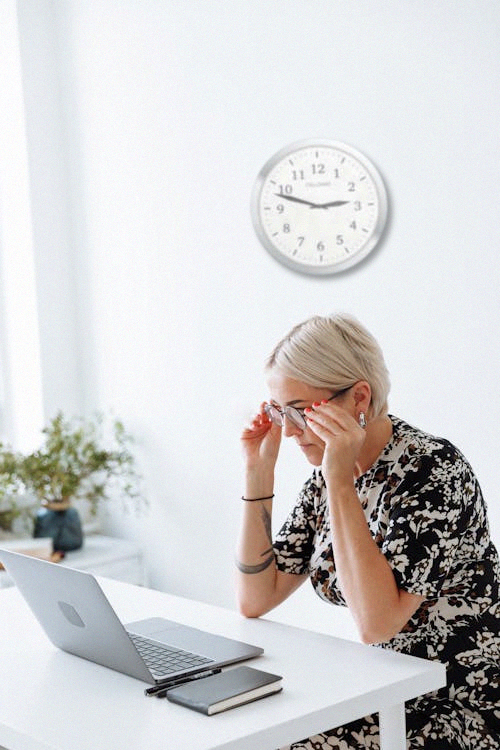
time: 2:48
